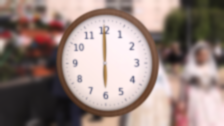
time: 6:00
